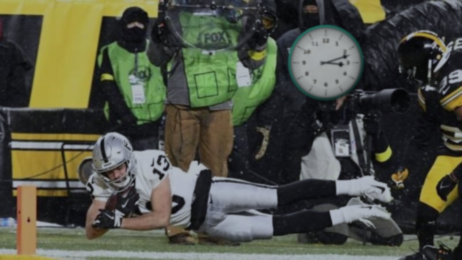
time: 3:12
